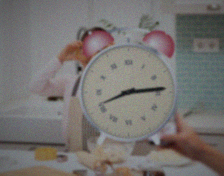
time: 8:14
